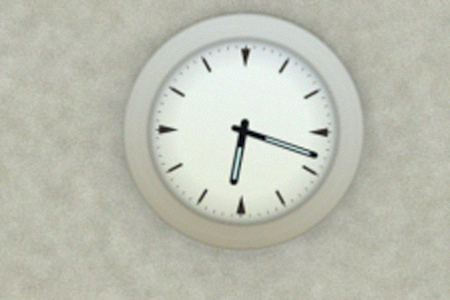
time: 6:18
